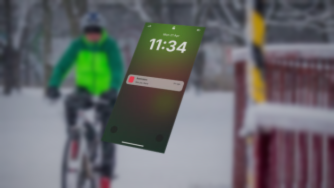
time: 11:34
